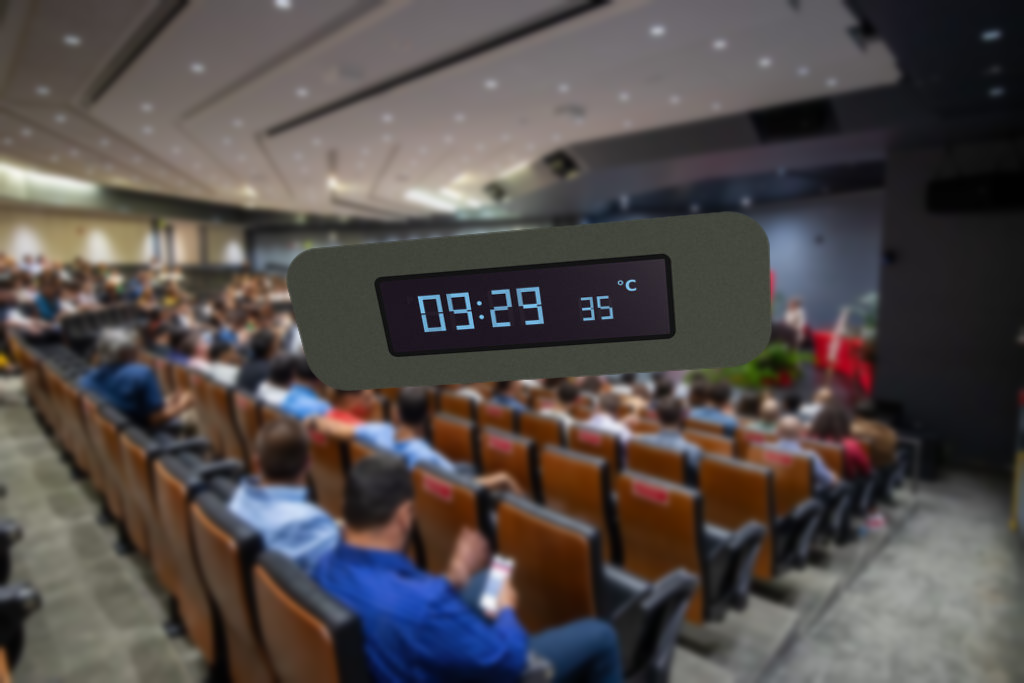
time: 9:29
